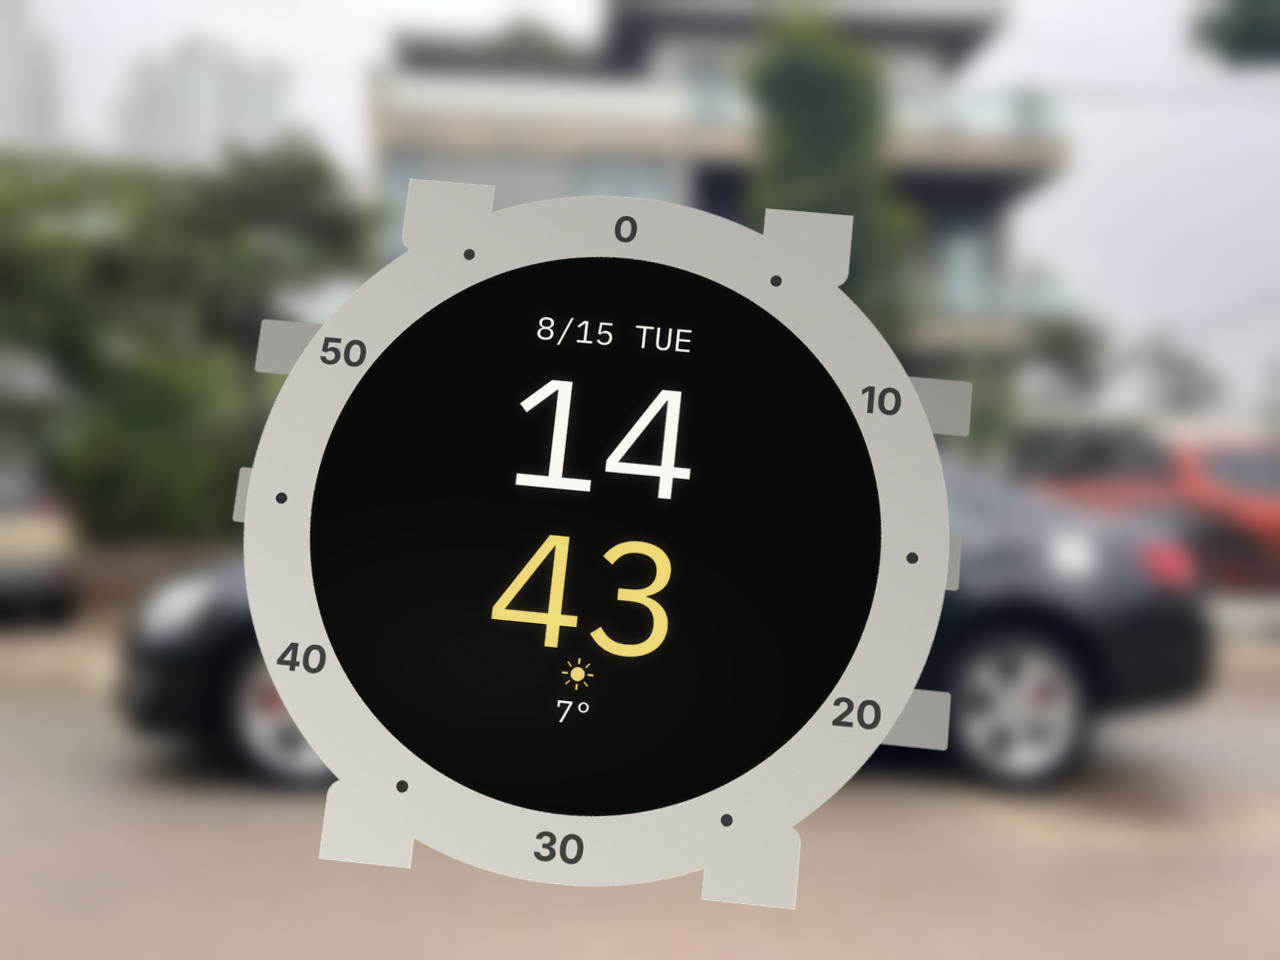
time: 14:43
